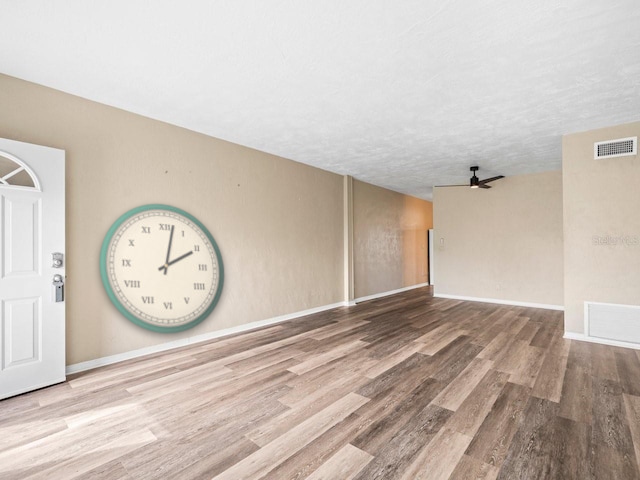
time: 2:02
